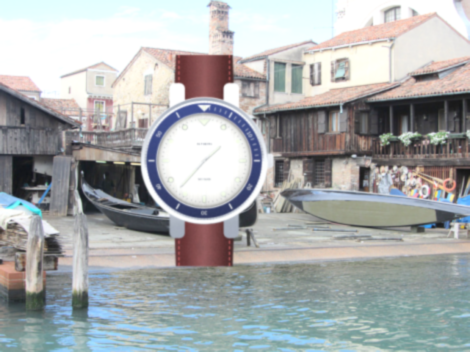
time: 1:37
